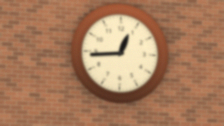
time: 12:44
